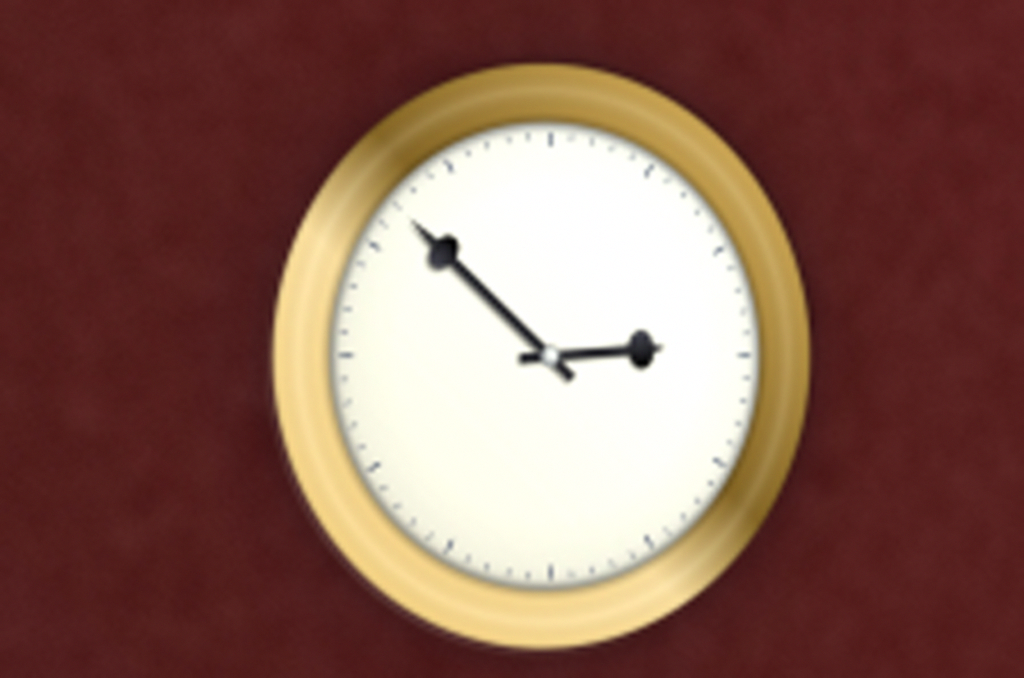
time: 2:52
